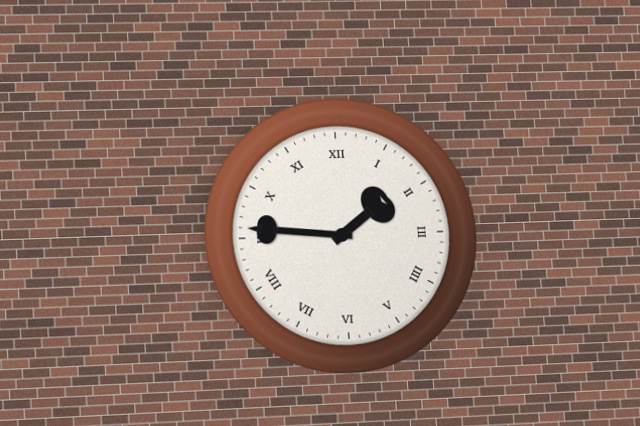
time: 1:46
